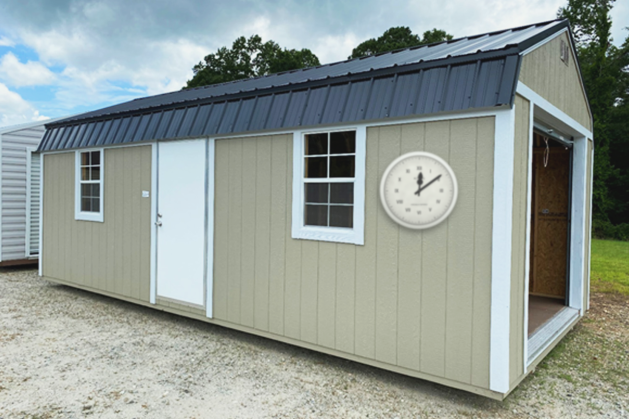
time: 12:09
